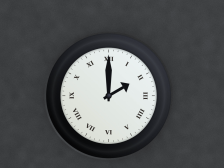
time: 2:00
